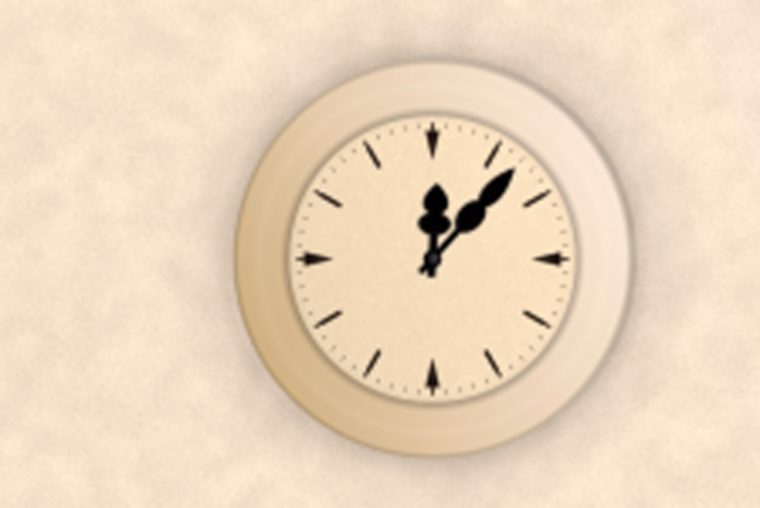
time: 12:07
